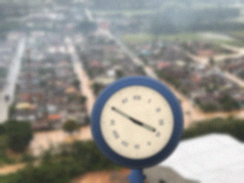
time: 3:50
